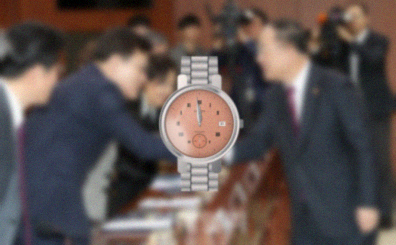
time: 11:59
